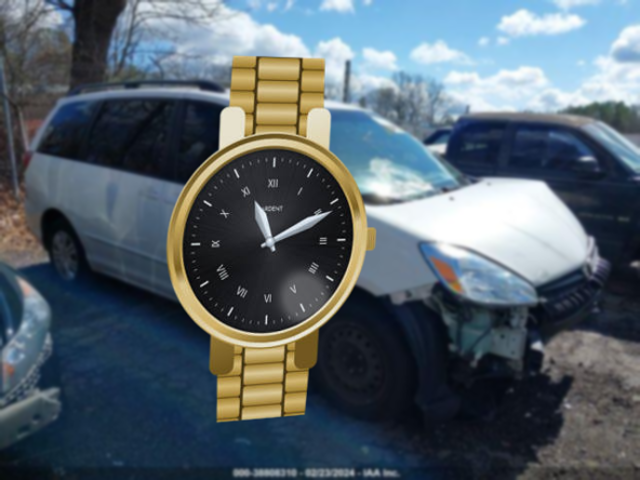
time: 11:11
